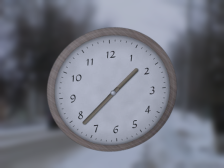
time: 1:38
